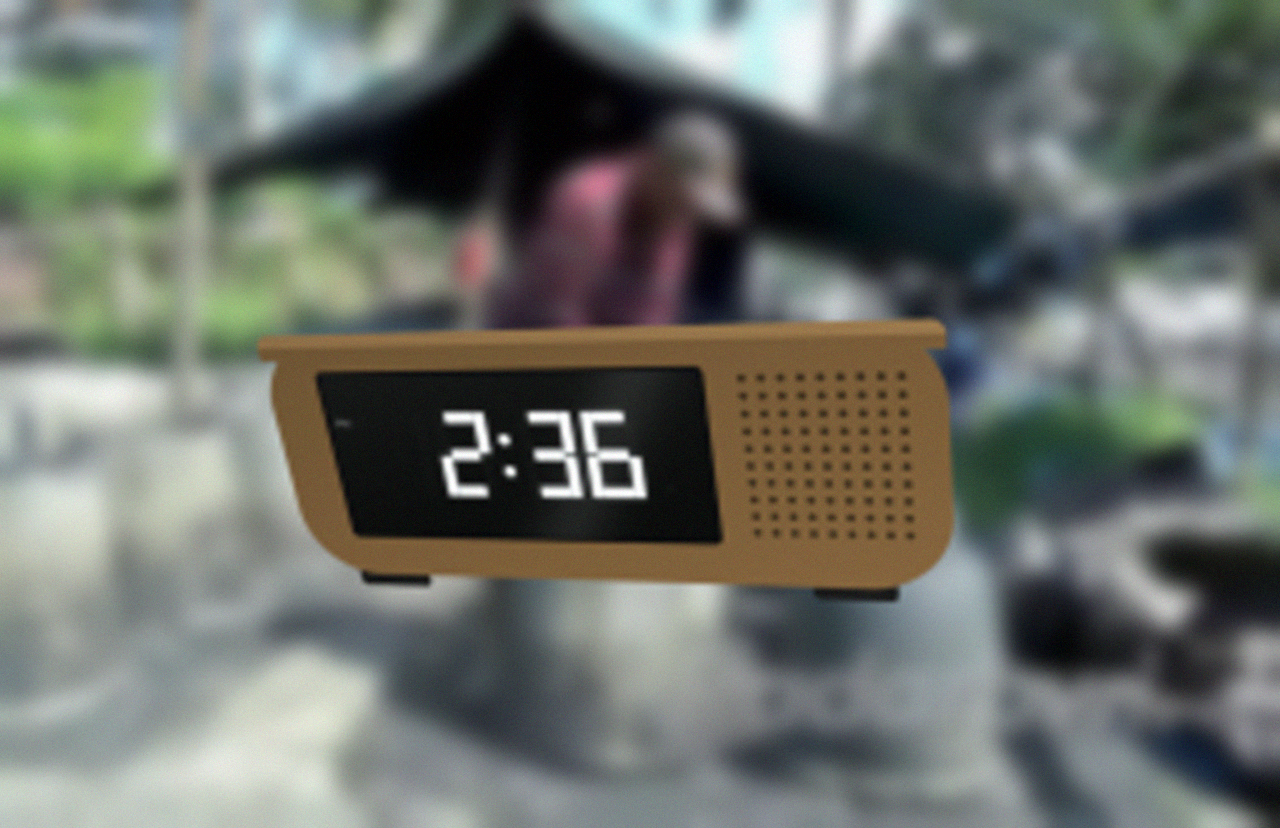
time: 2:36
